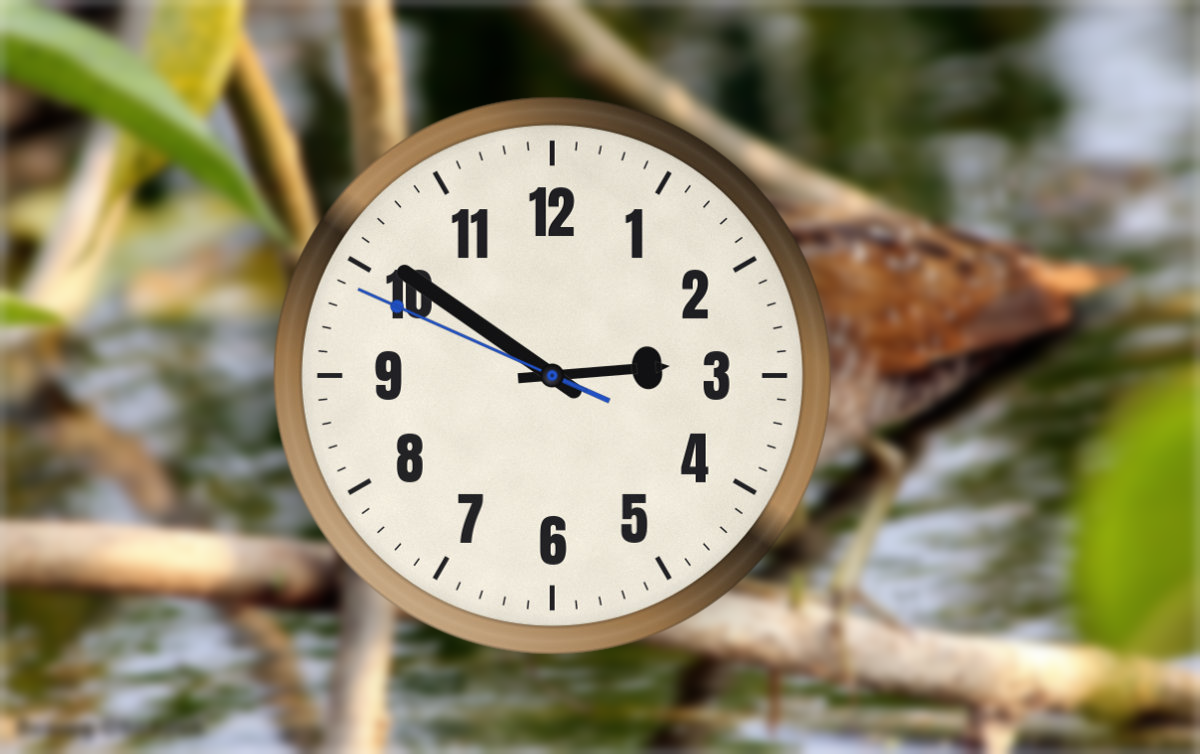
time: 2:50:49
